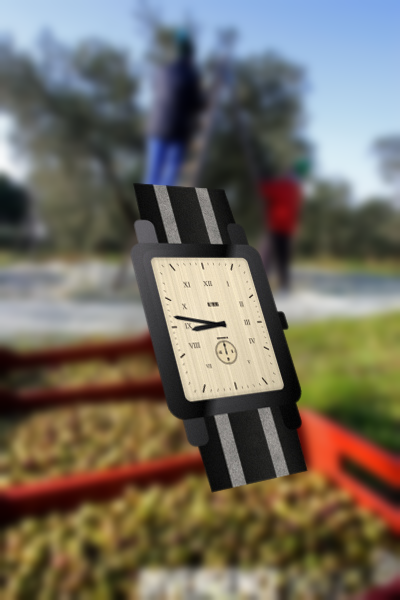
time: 8:47
